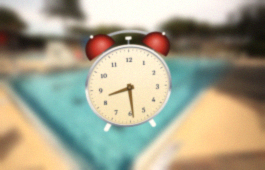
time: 8:29
